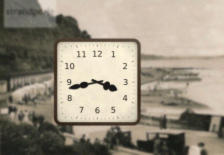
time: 3:43
